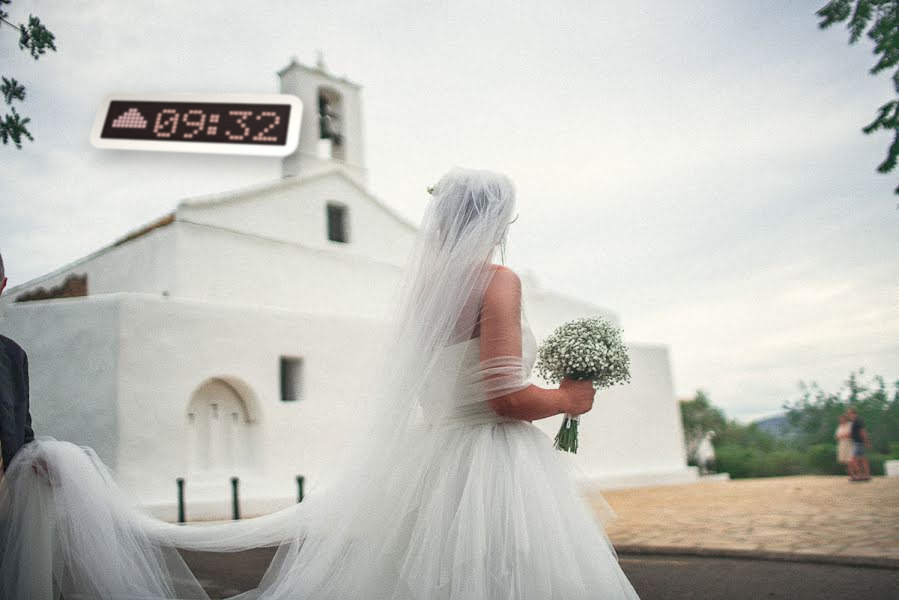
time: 9:32
